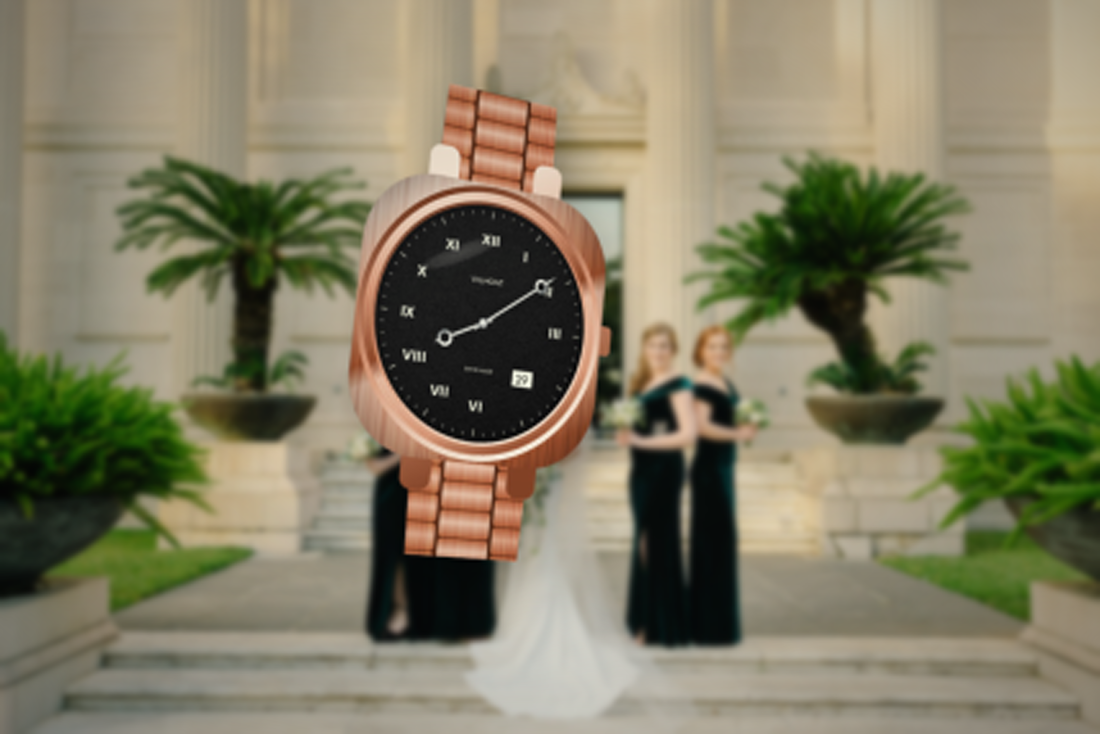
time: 8:09
